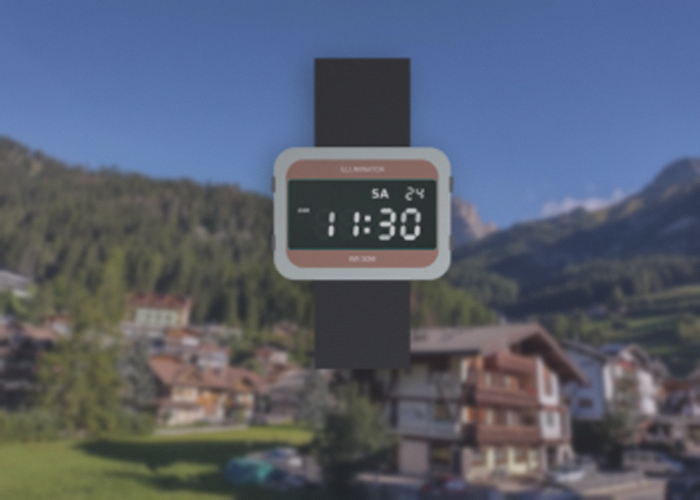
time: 11:30
